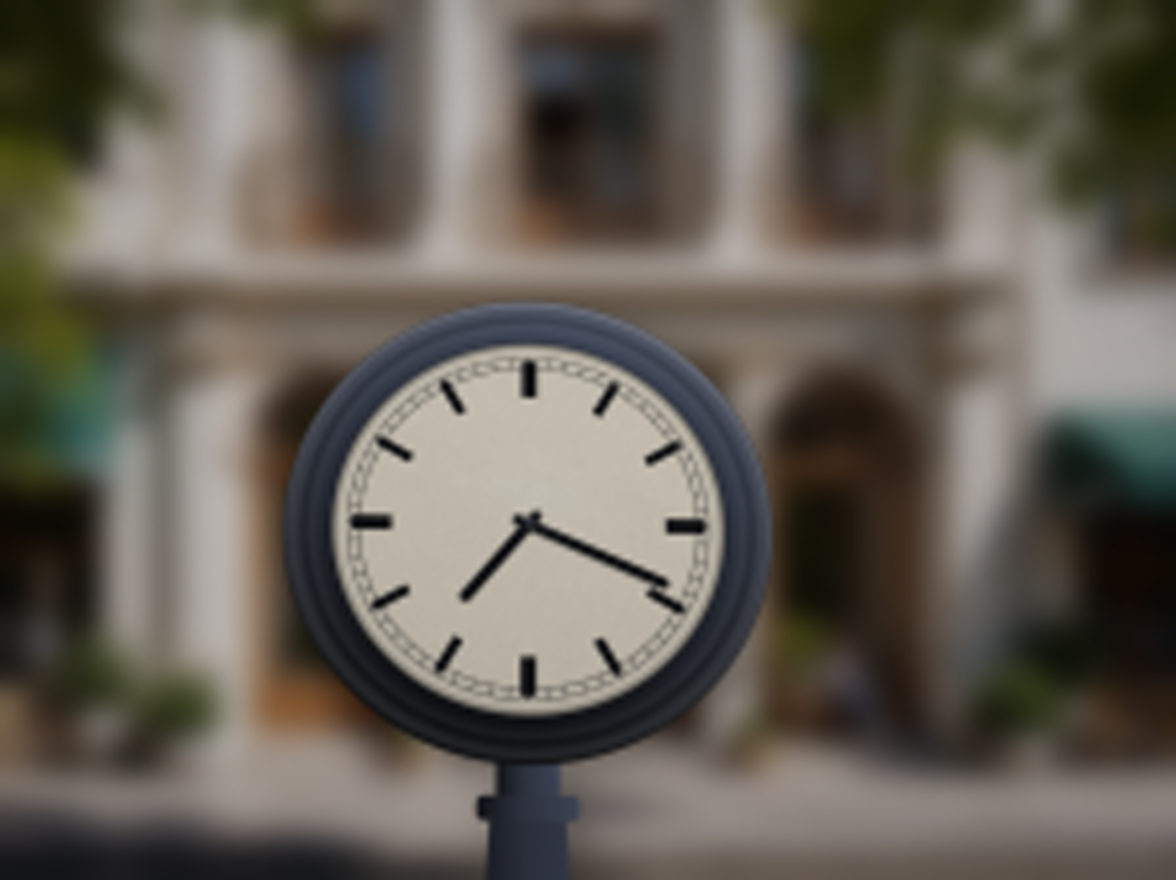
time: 7:19
